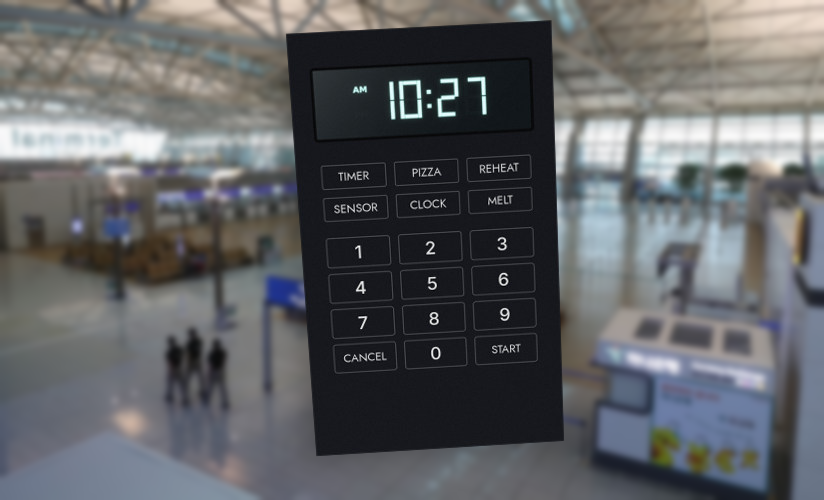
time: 10:27
